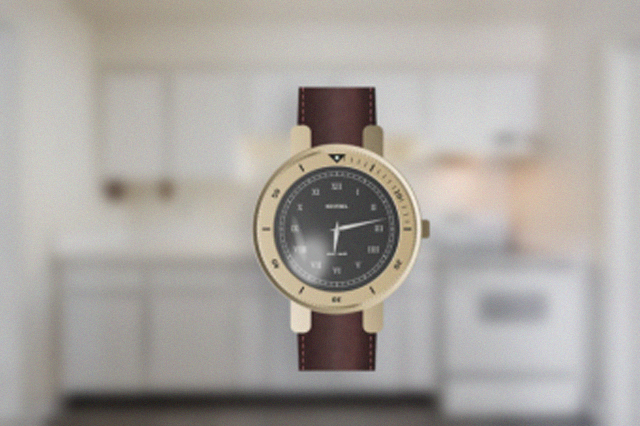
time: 6:13
